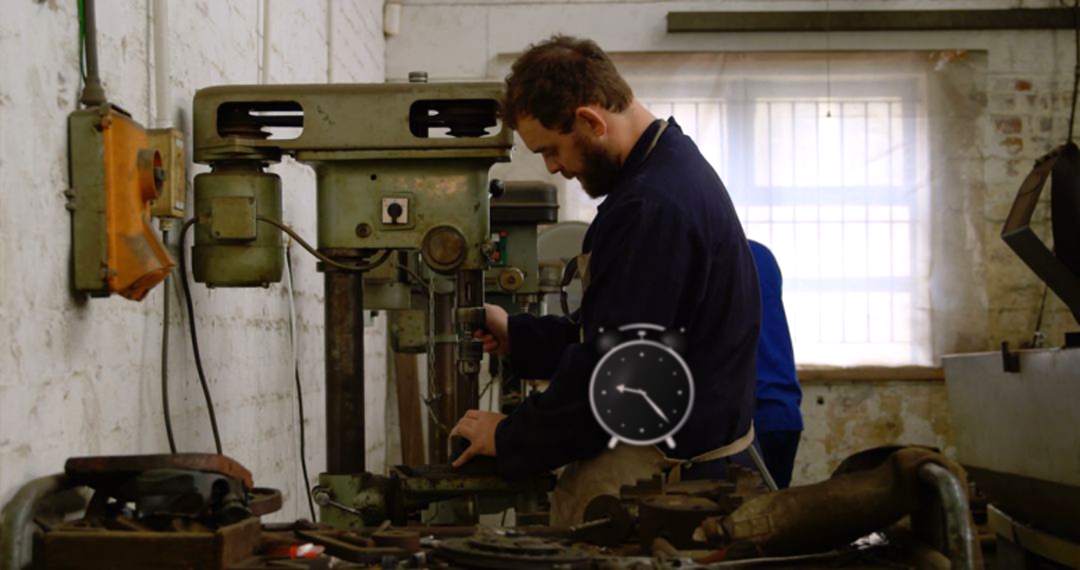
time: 9:23
